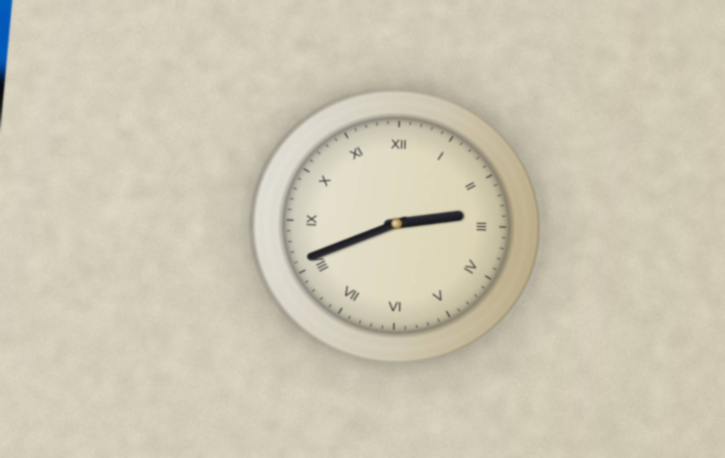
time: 2:41
